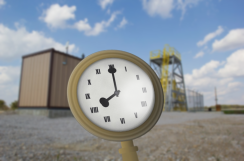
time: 8:00
